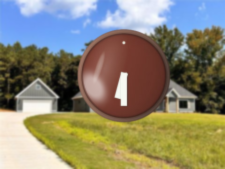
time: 6:30
